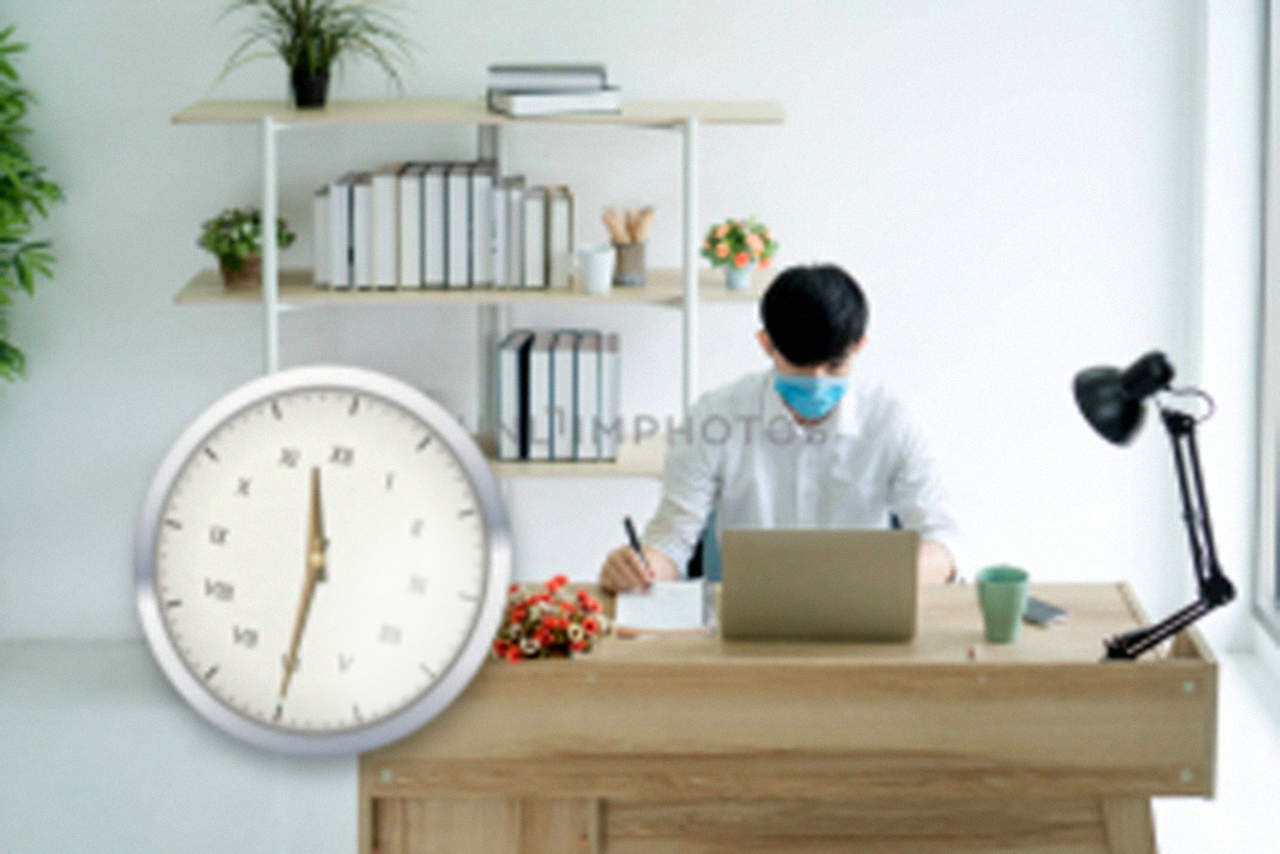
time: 11:30
